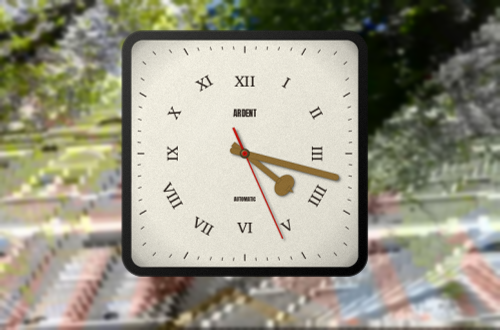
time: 4:17:26
